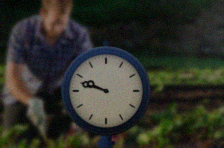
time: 9:48
